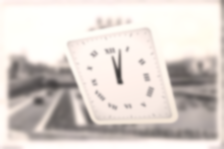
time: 12:03
